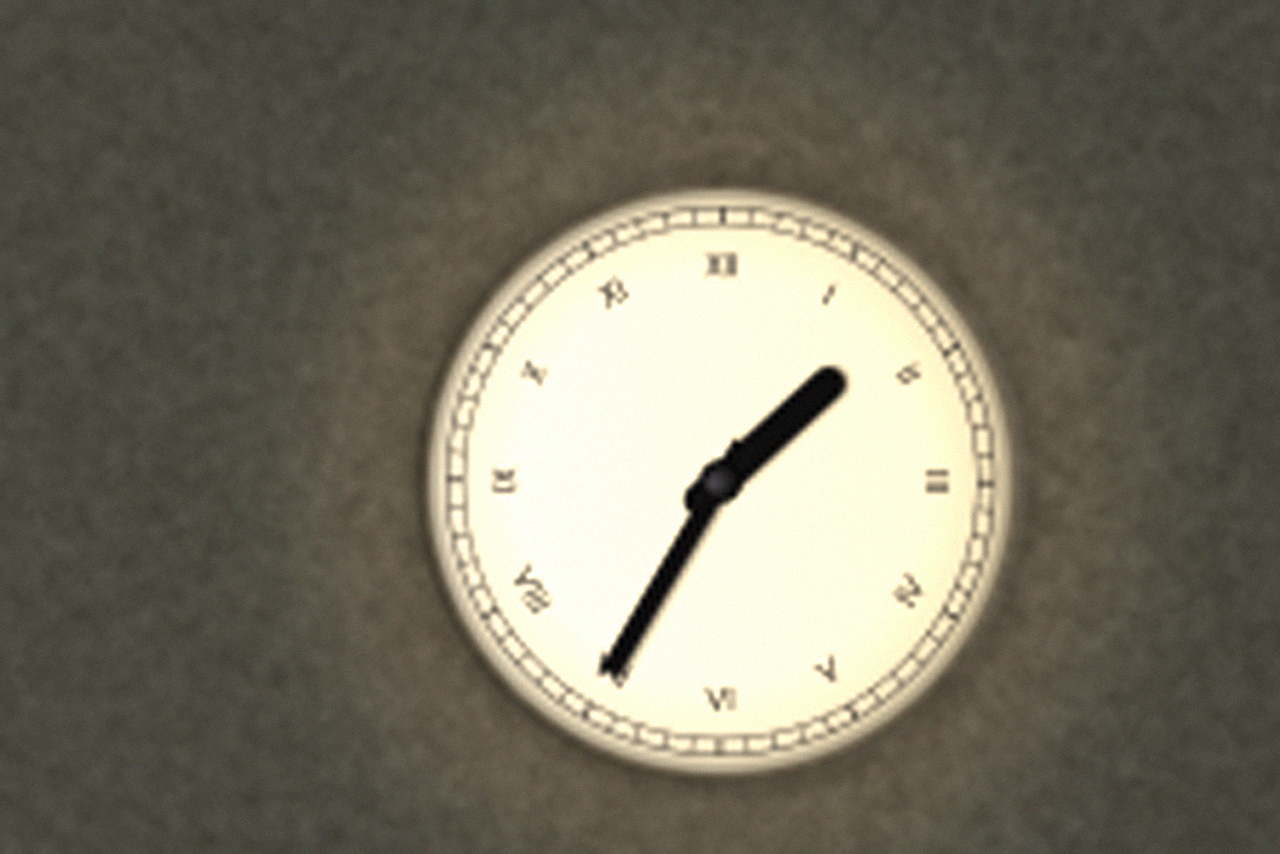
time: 1:35
